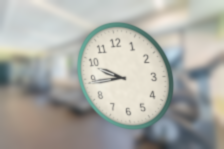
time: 9:44
